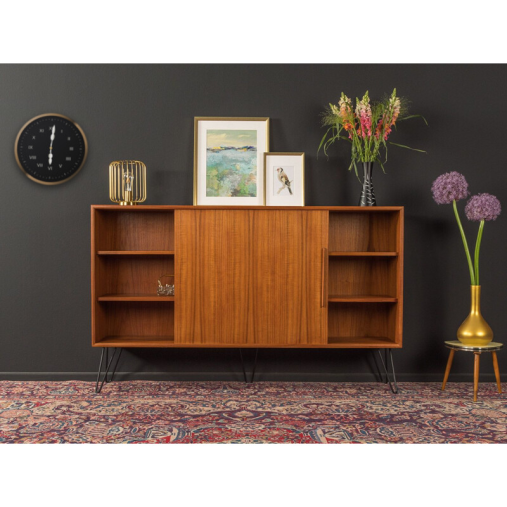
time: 6:01
